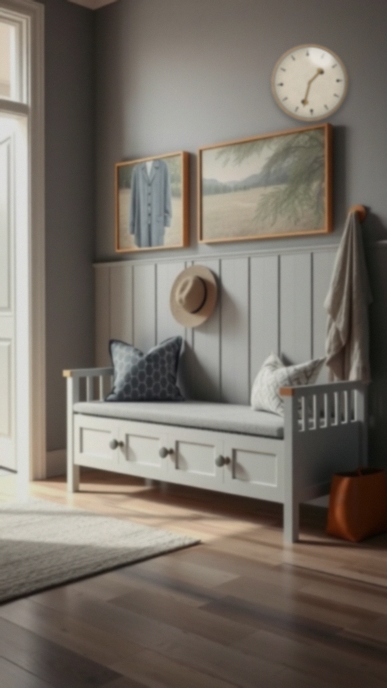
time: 1:33
